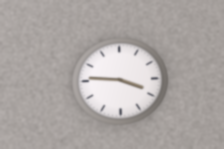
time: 3:46
